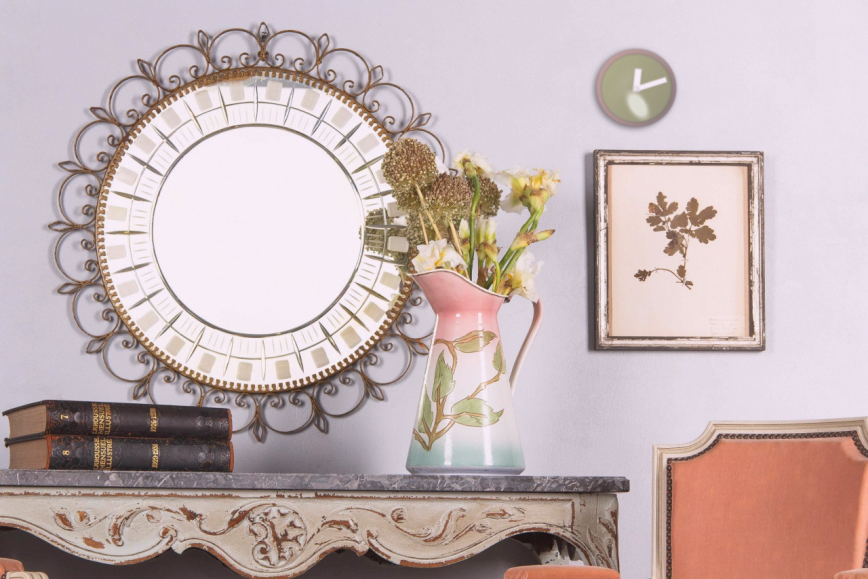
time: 12:12
